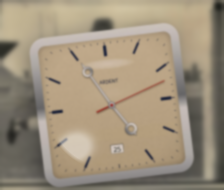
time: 4:55:12
